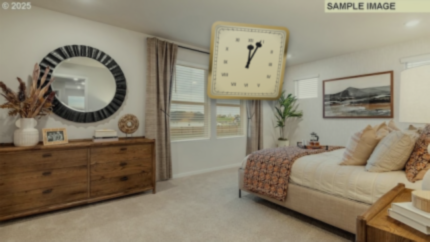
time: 12:04
